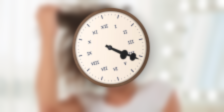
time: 4:21
